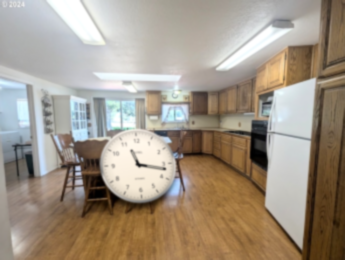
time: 11:17
